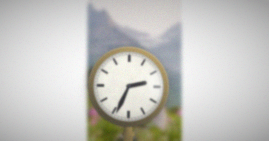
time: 2:34
